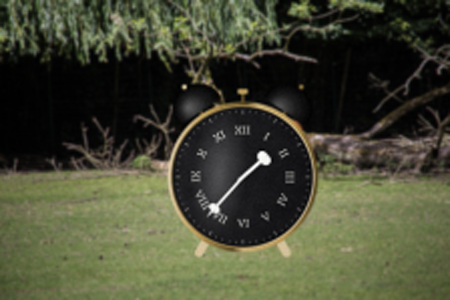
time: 1:37
